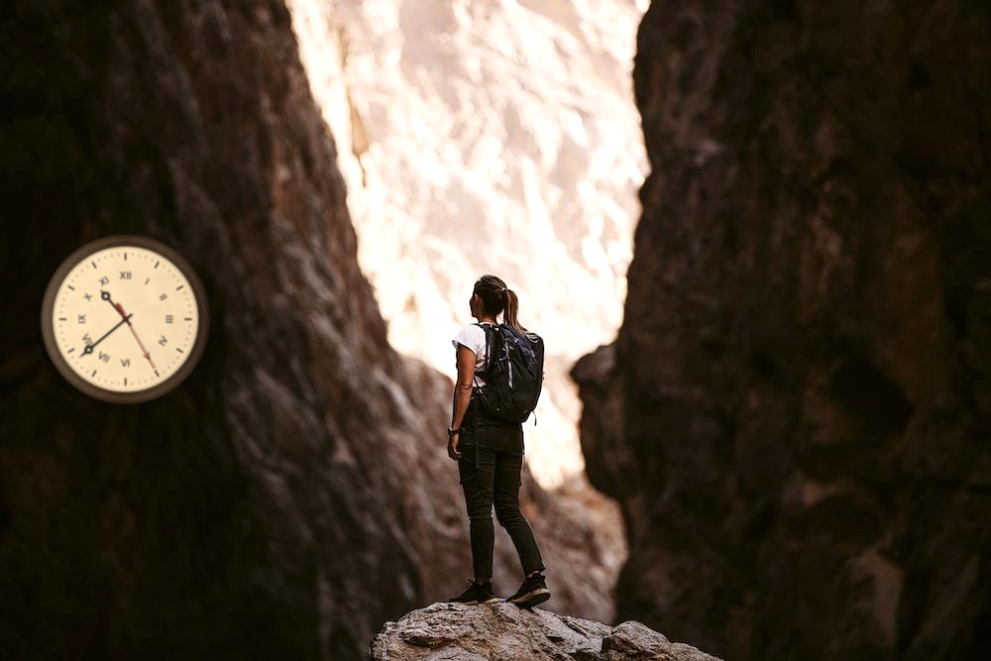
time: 10:38:25
